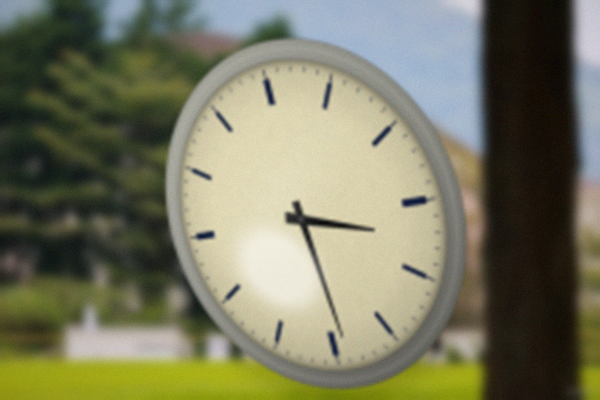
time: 3:29
